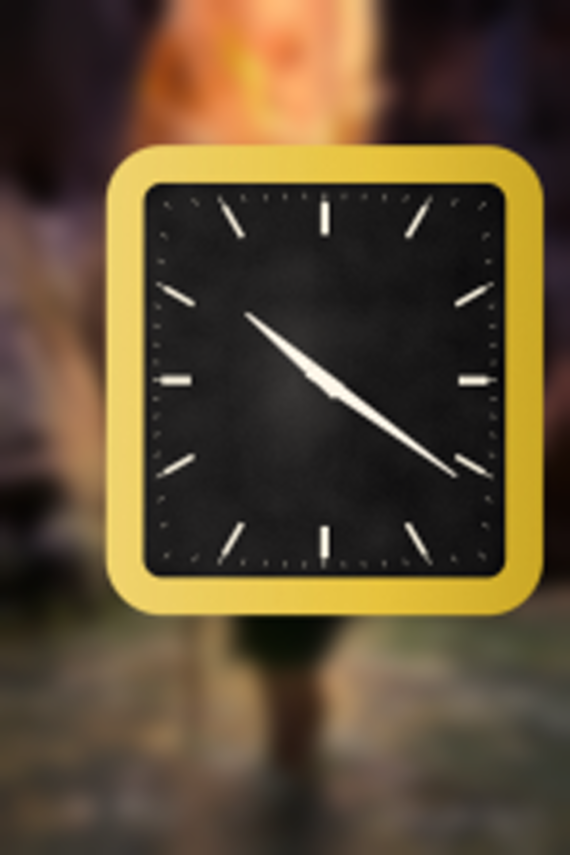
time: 10:21
